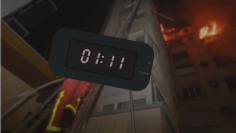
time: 1:11
